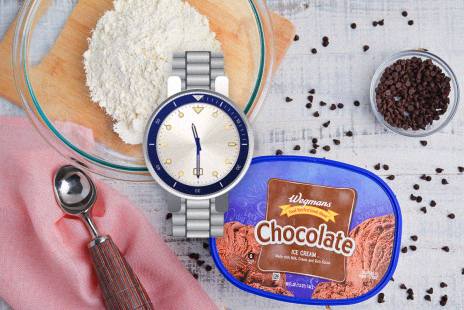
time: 11:30
